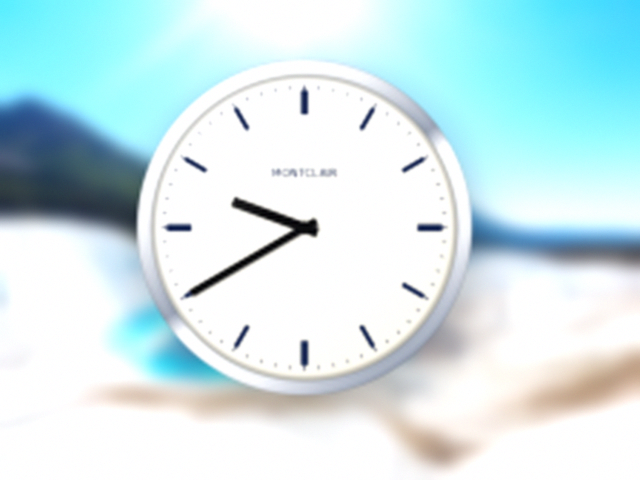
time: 9:40
